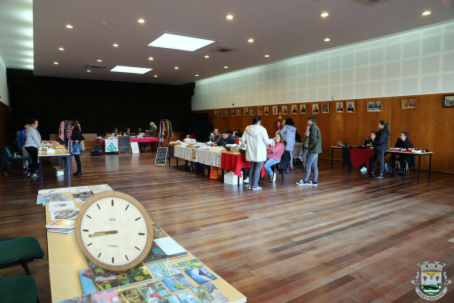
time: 8:43
